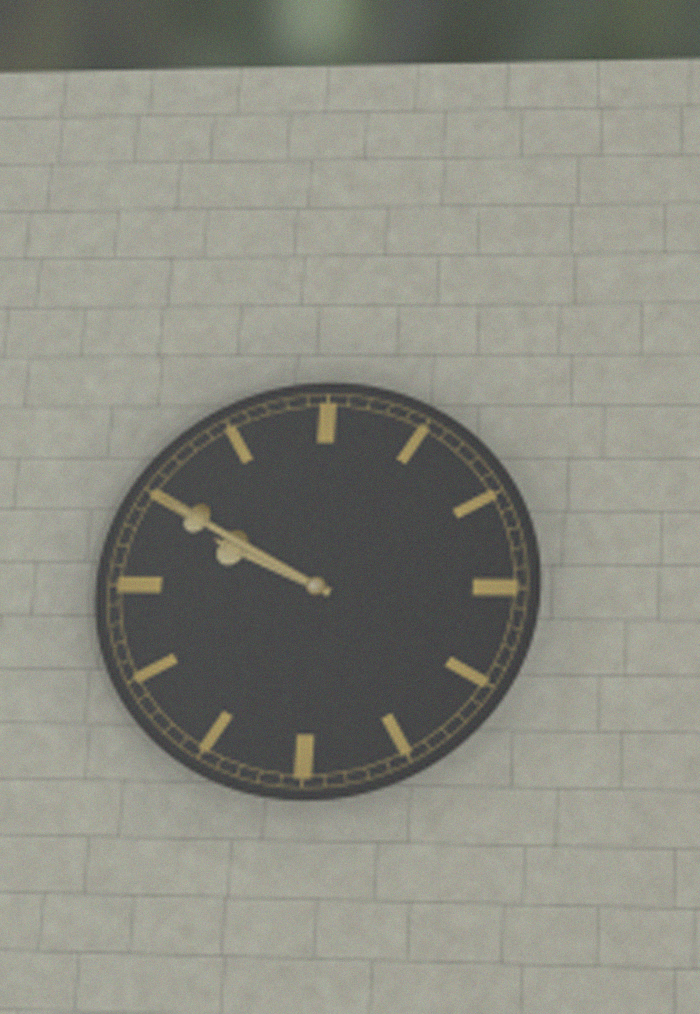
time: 9:50
